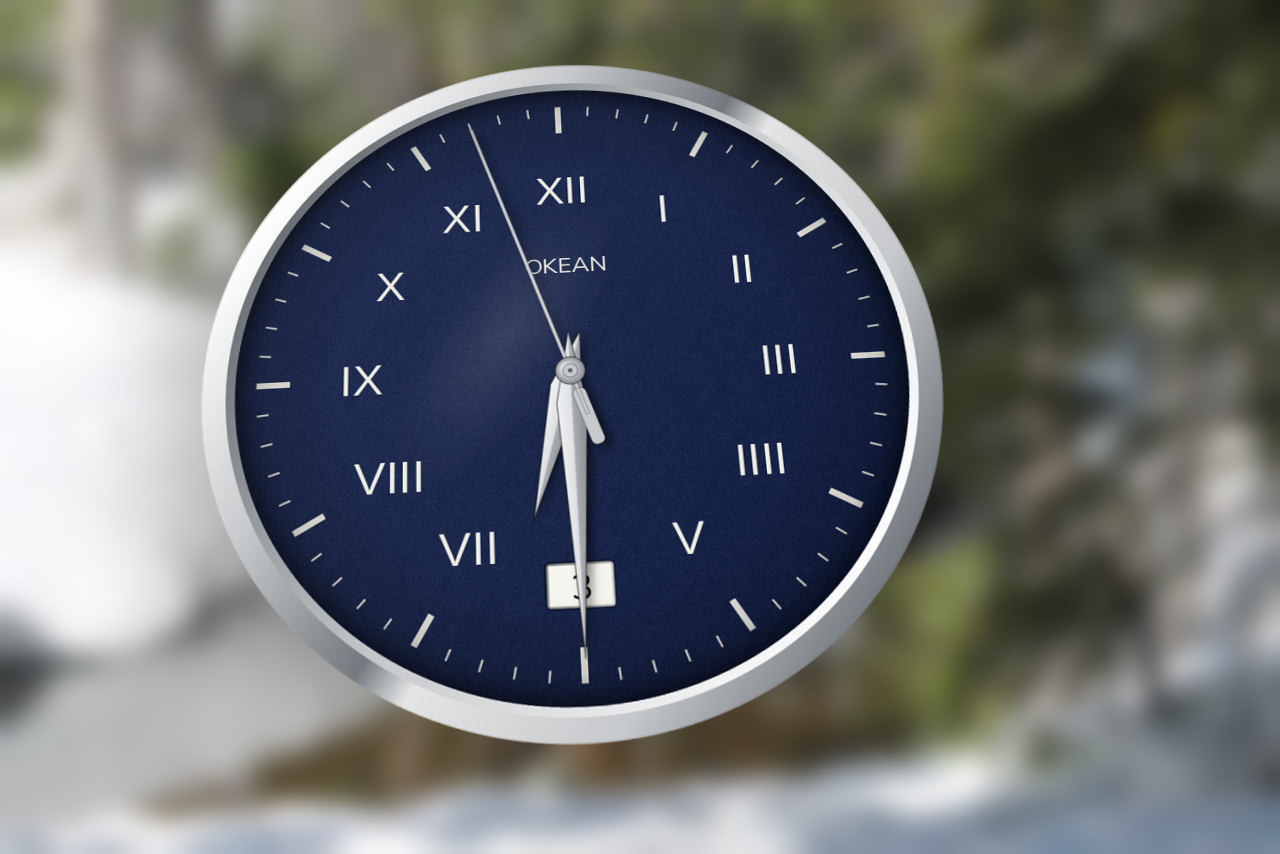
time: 6:29:57
